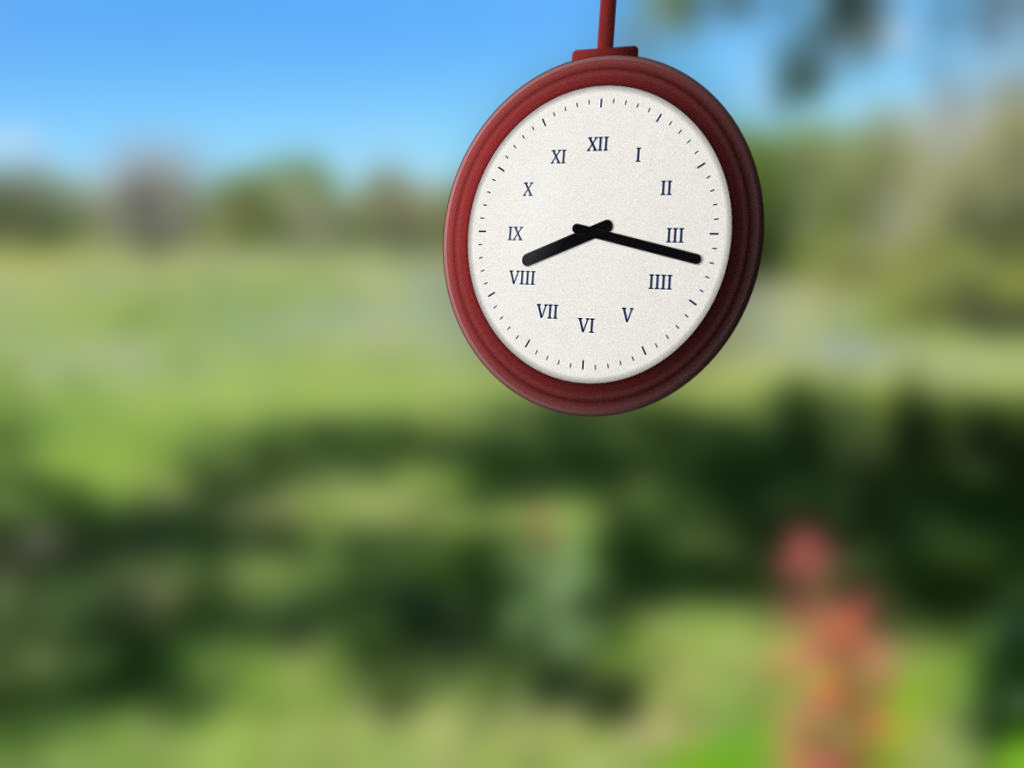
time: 8:17
